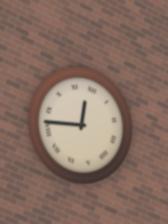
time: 11:42
